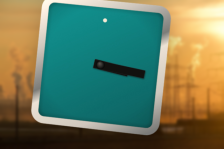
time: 3:16
